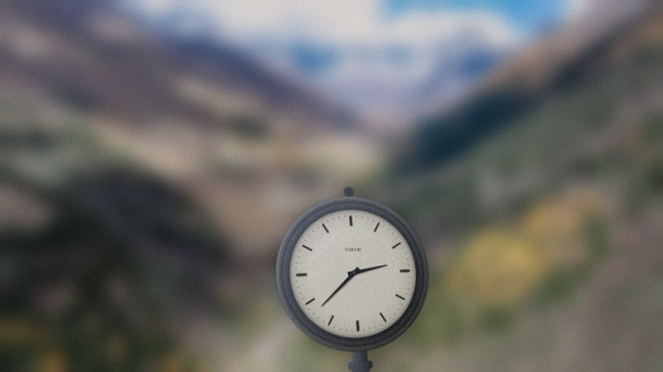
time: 2:38
